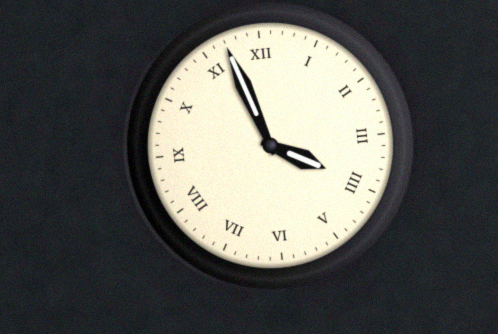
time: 3:57
